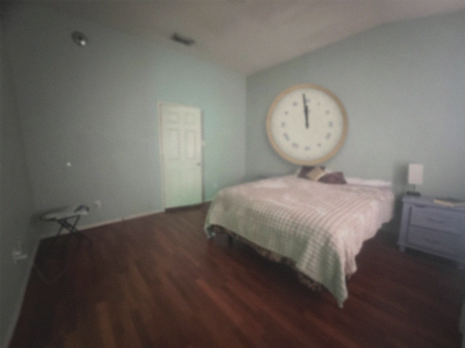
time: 11:59
